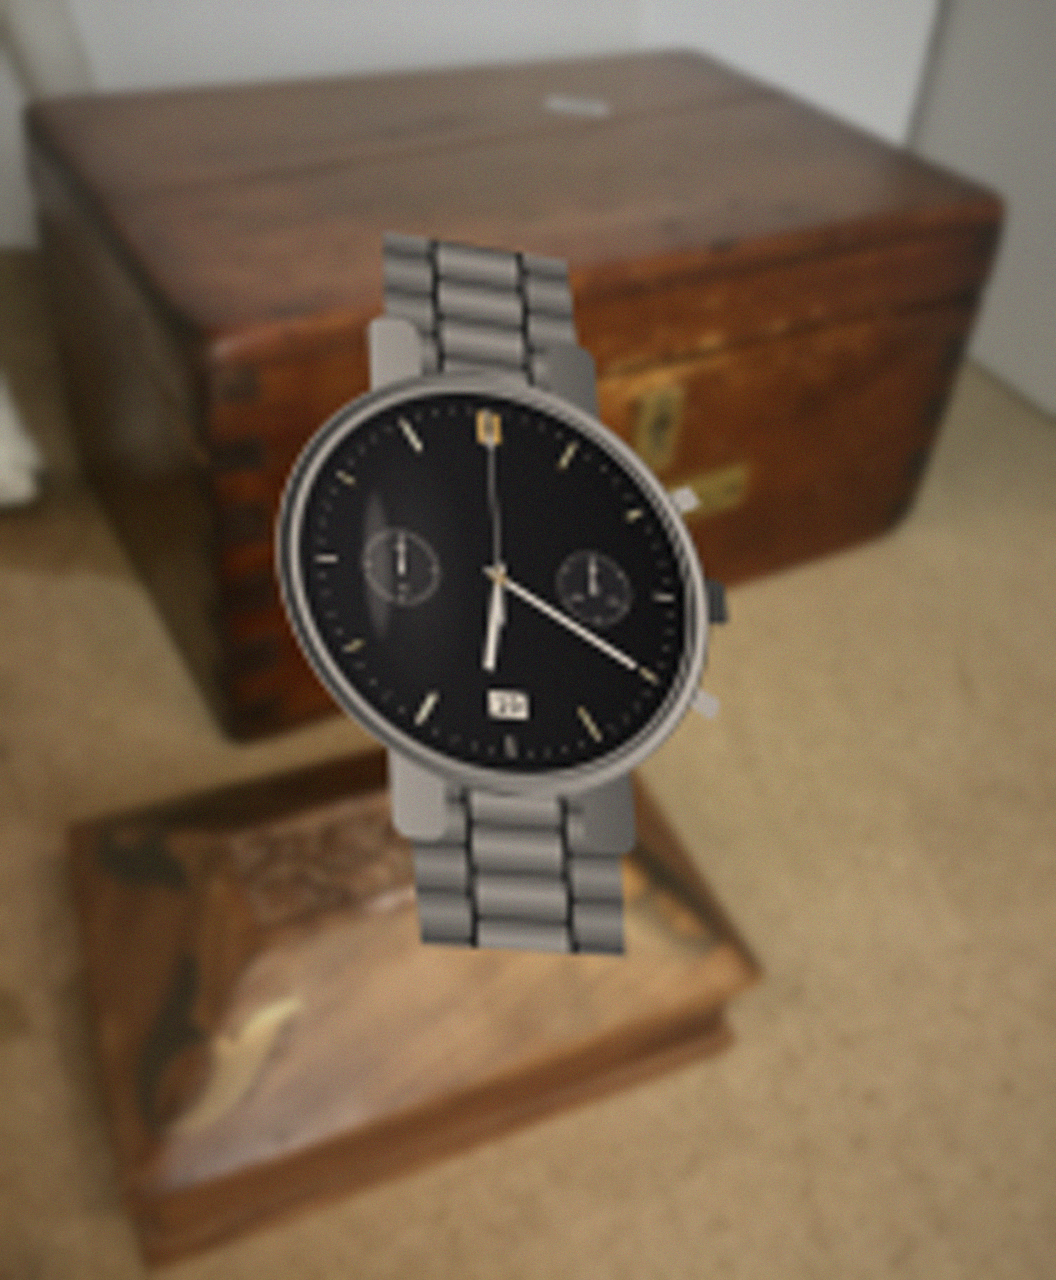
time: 6:20
